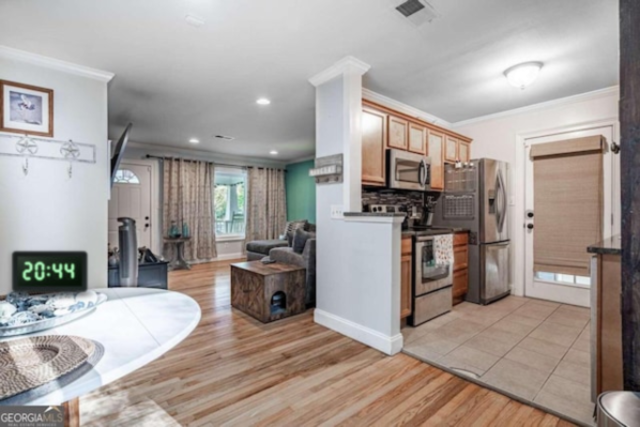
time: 20:44
